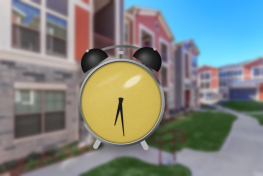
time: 6:29
